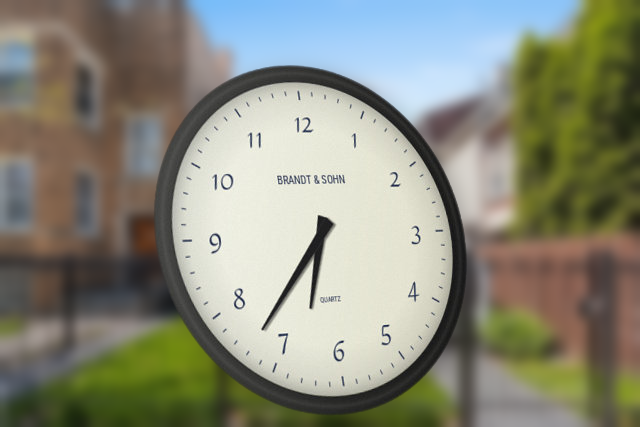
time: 6:37
